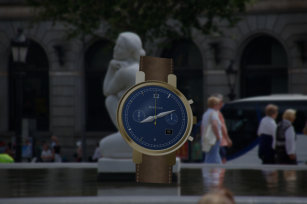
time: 8:11
